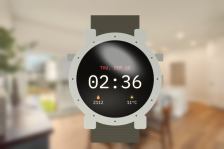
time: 2:36
